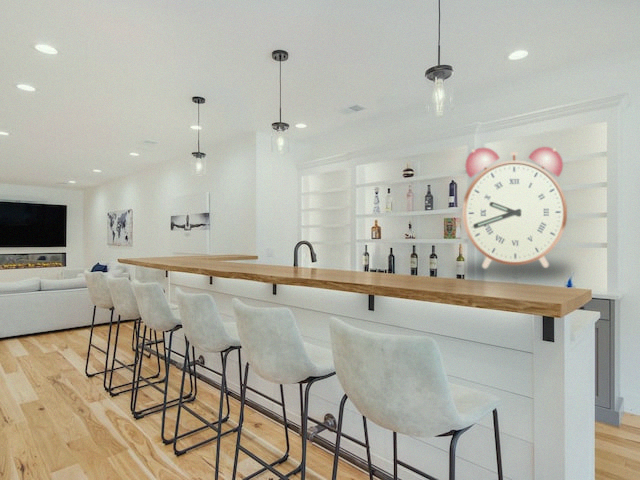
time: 9:42
